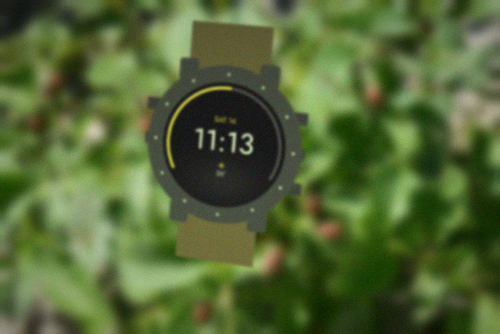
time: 11:13
